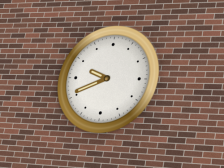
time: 9:41
